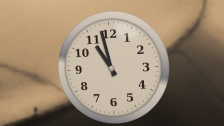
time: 10:58
